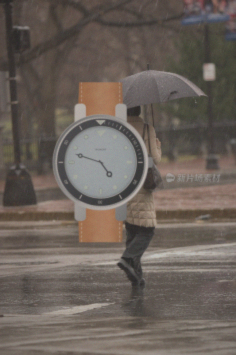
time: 4:48
